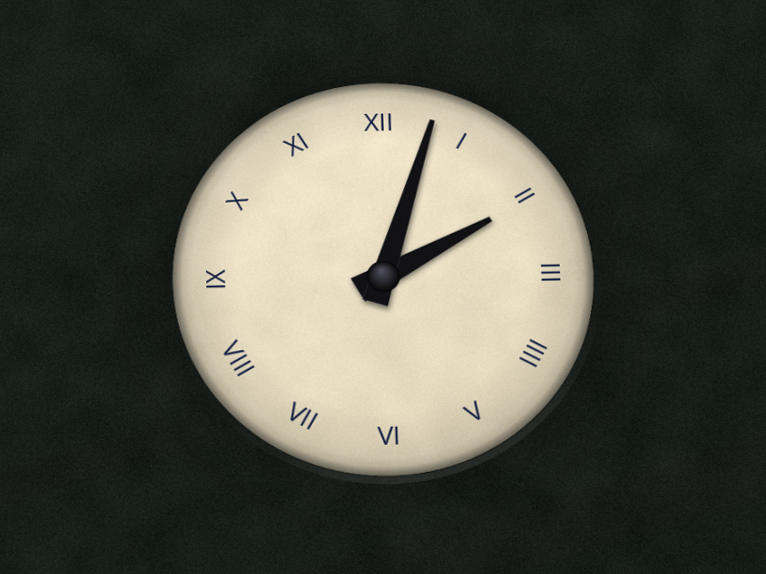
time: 2:03
